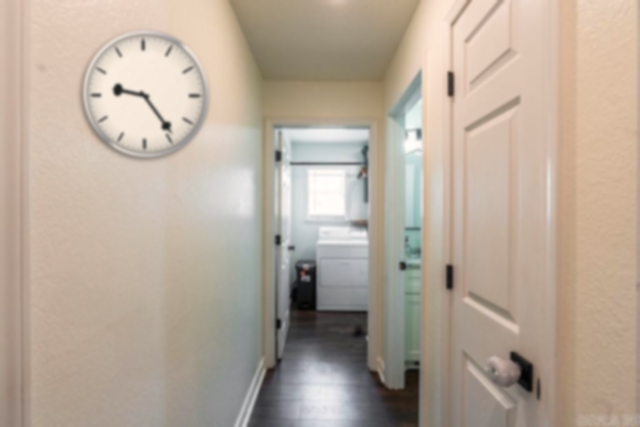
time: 9:24
